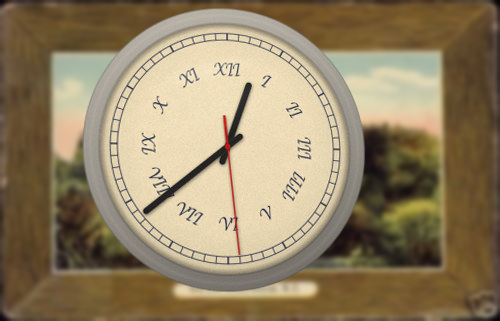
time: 12:38:29
